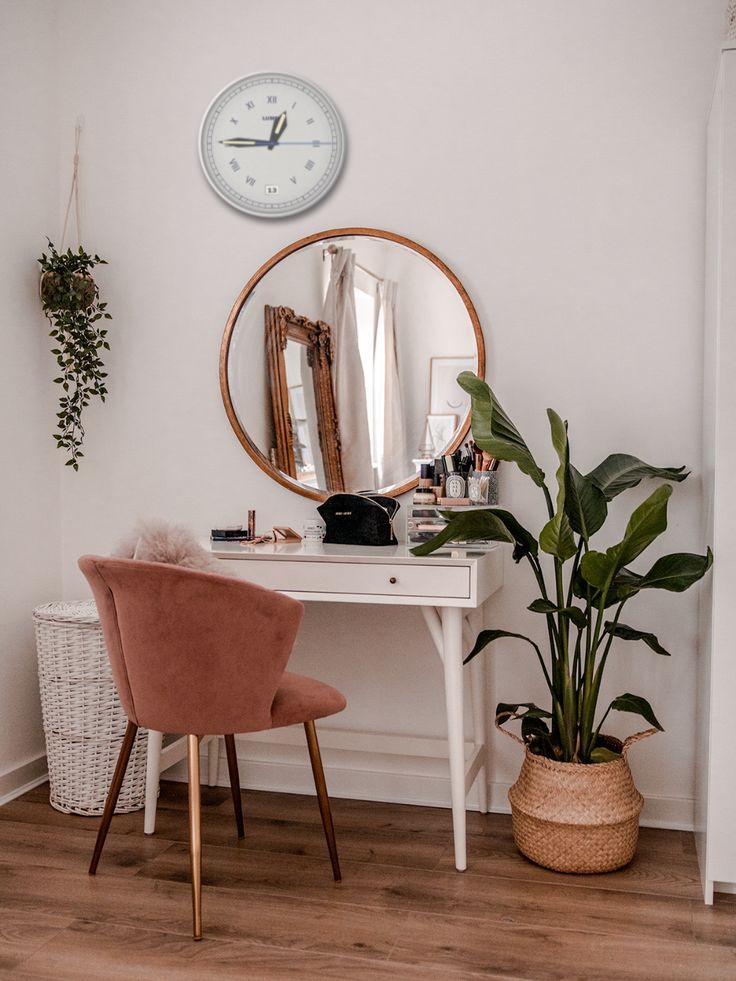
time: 12:45:15
